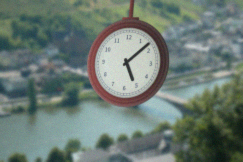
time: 5:08
